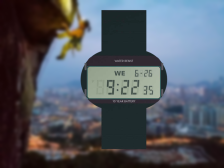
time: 9:22:35
